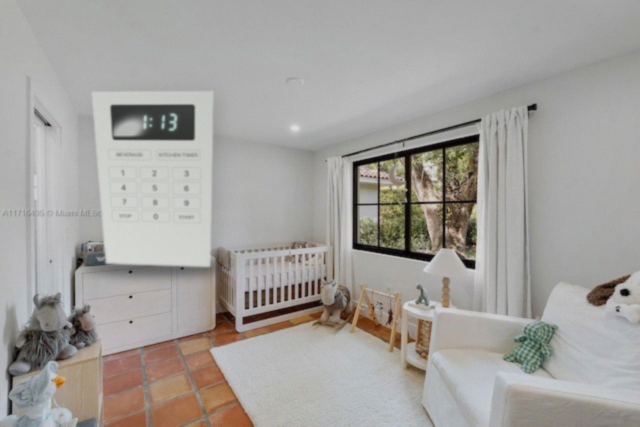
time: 1:13
